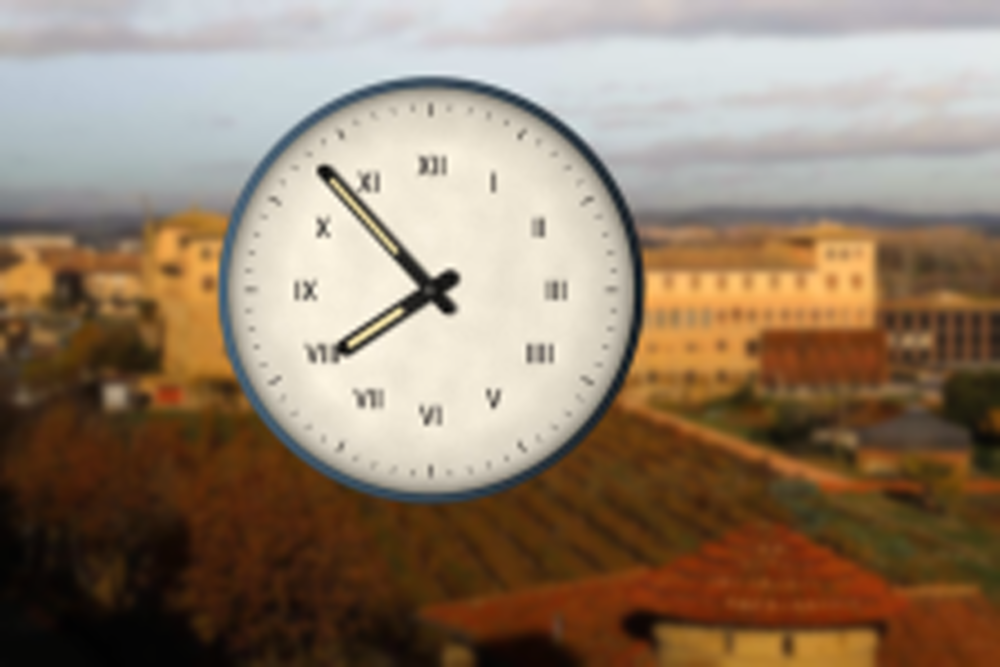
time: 7:53
